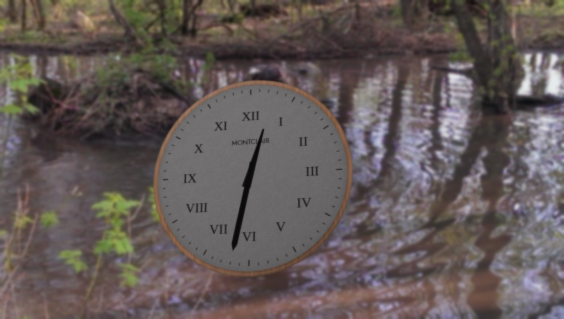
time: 12:32
